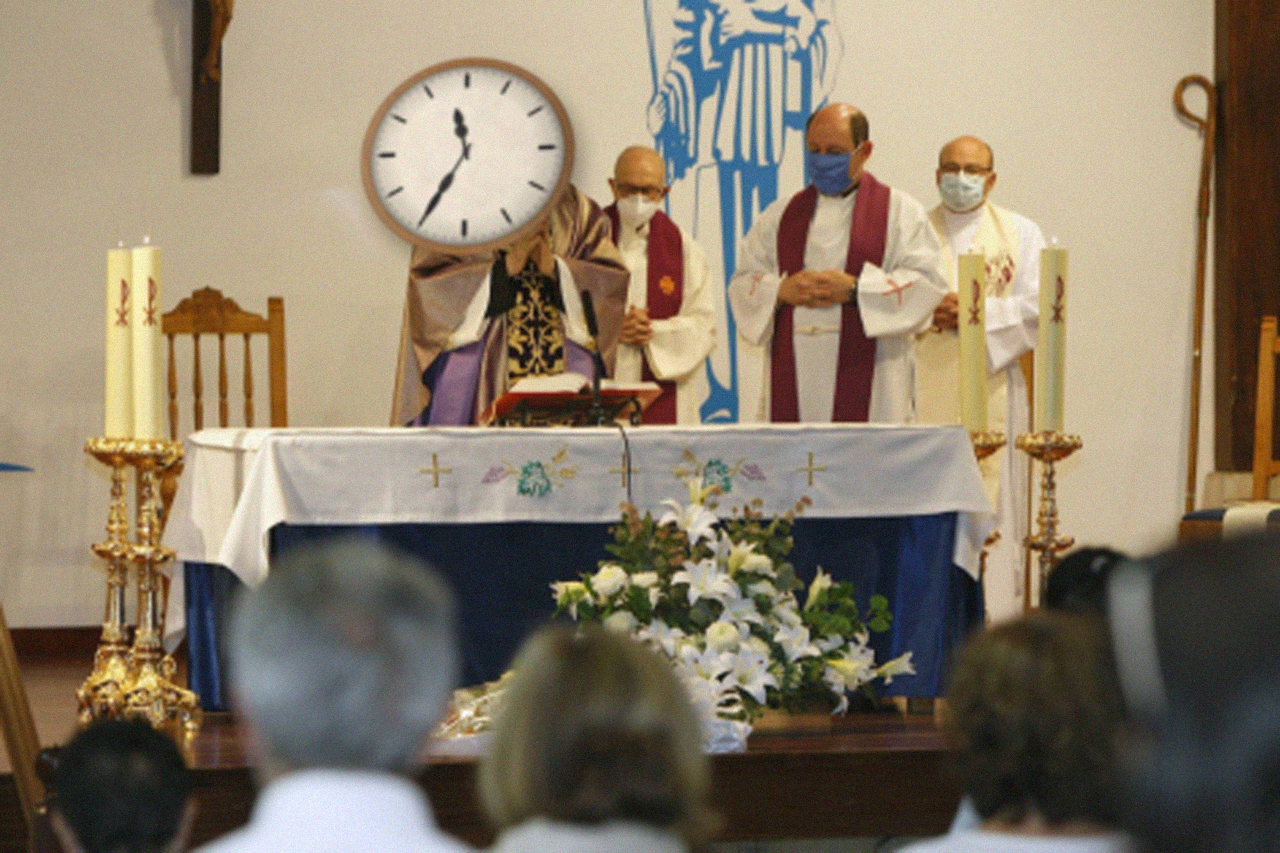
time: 11:35
